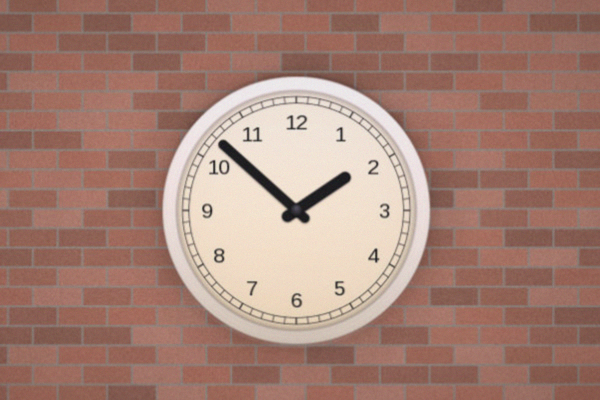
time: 1:52
